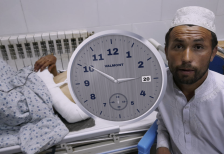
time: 2:51
